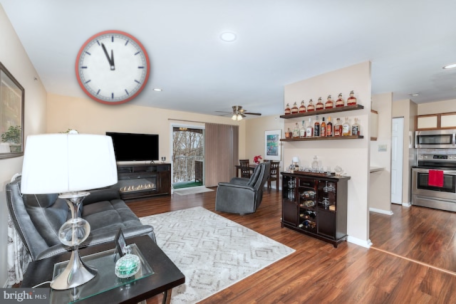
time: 11:56
